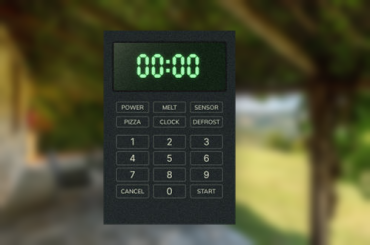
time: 0:00
